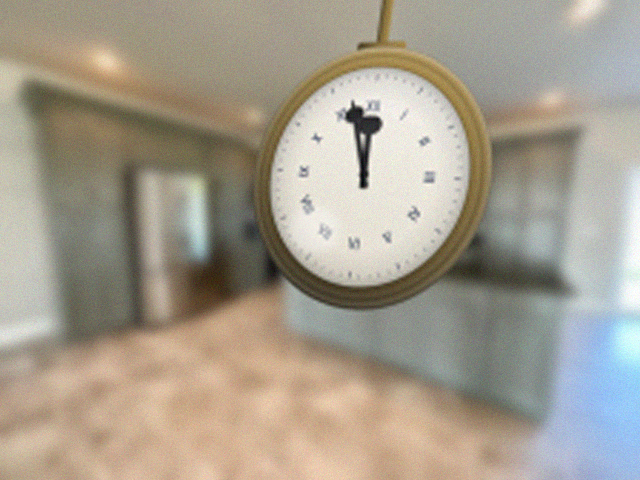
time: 11:57
